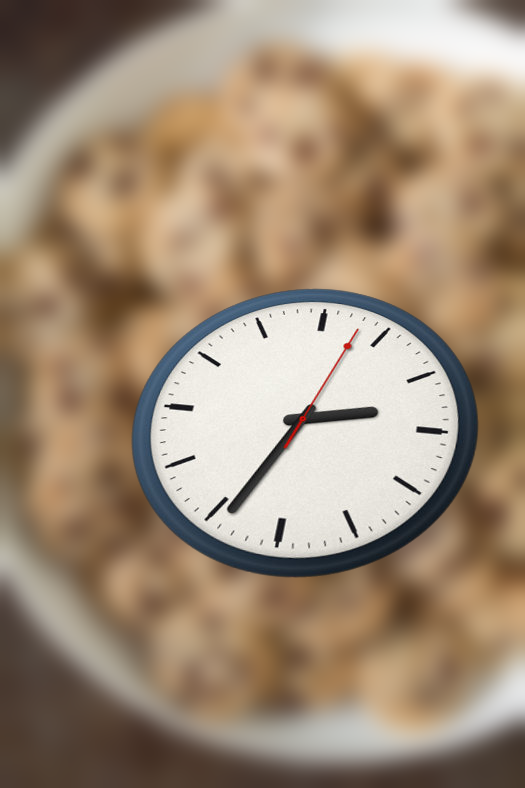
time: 2:34:03
